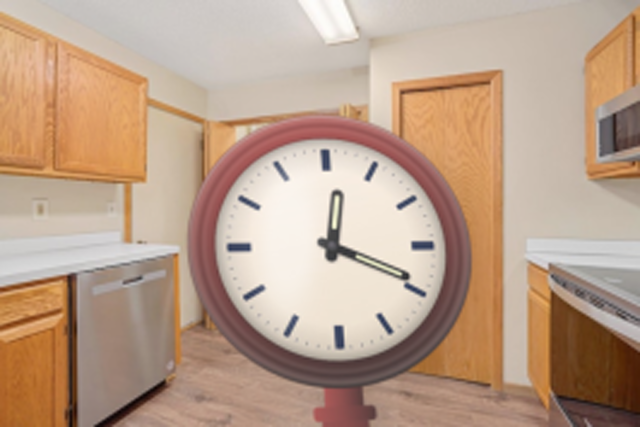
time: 12:19
